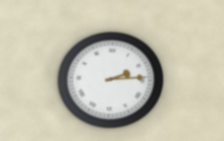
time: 2:14
